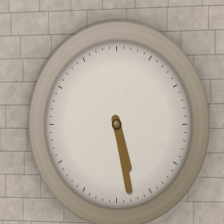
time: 5:28
